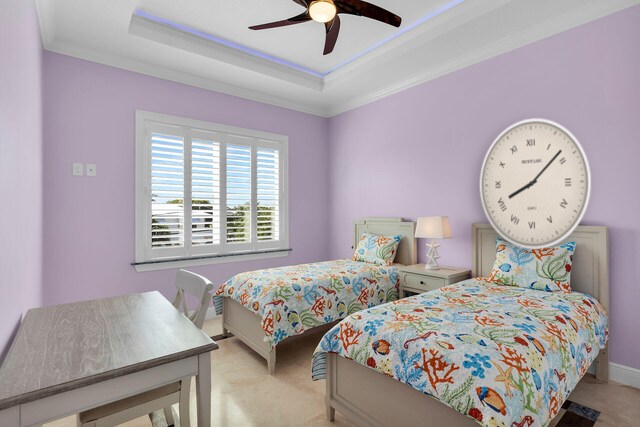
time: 8:08
